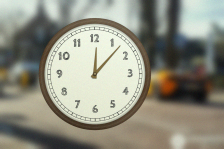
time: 12:07
